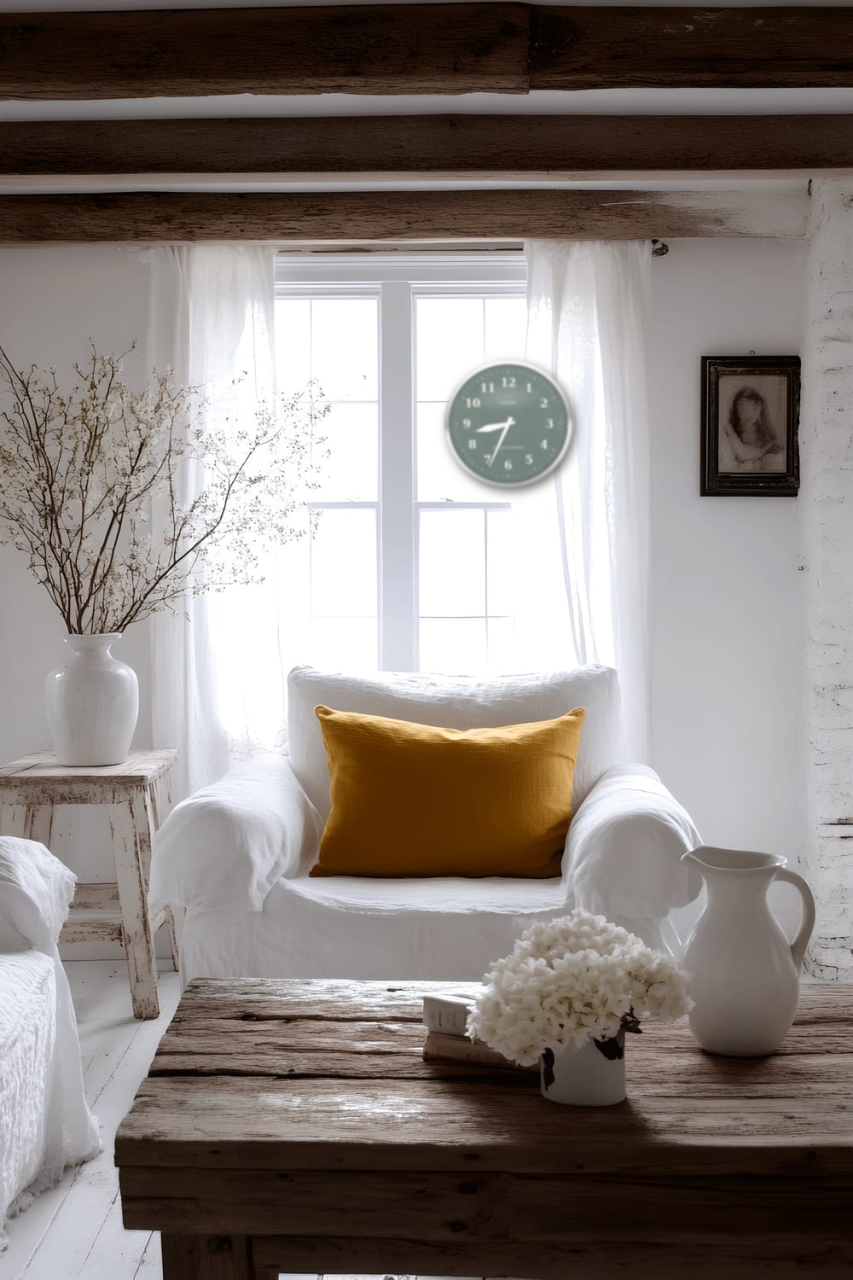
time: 8:34
